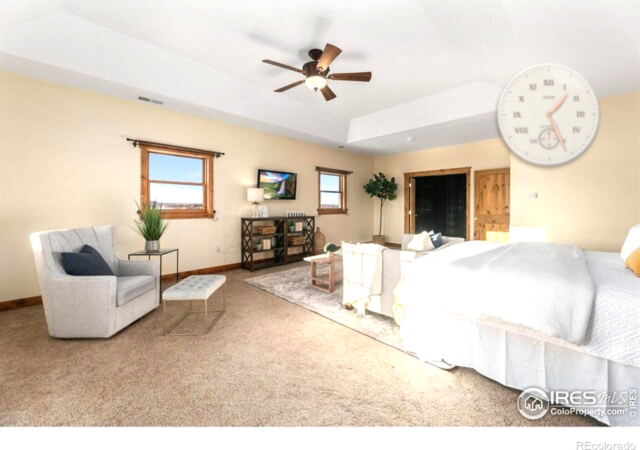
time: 1:26
